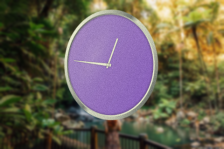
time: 12:46
